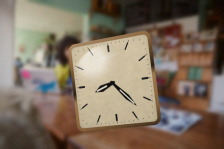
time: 8:23
